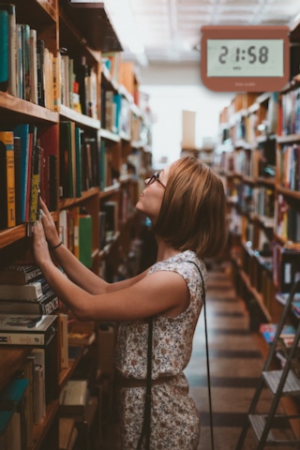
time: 21:58
